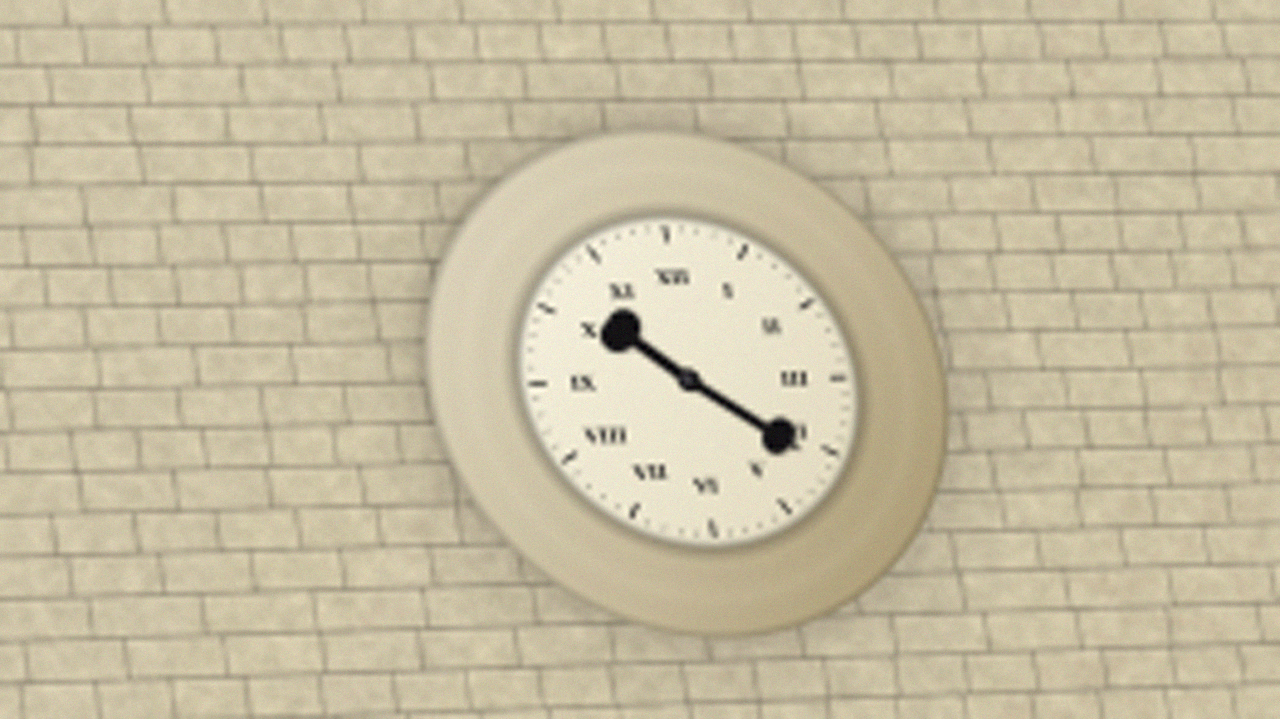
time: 10:21
